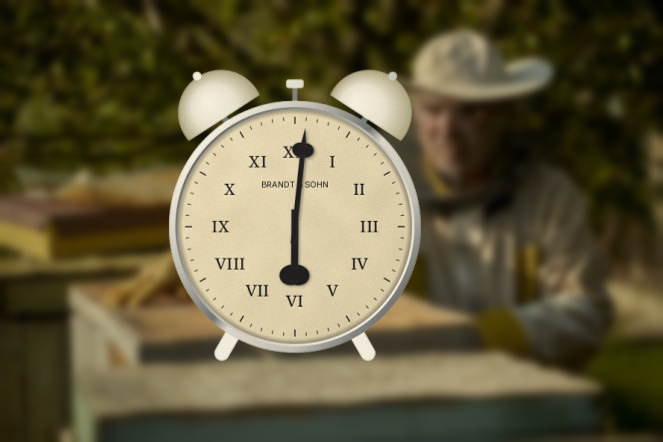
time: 6:01
